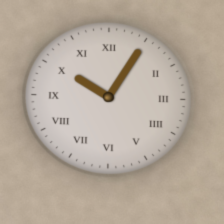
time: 10:05
